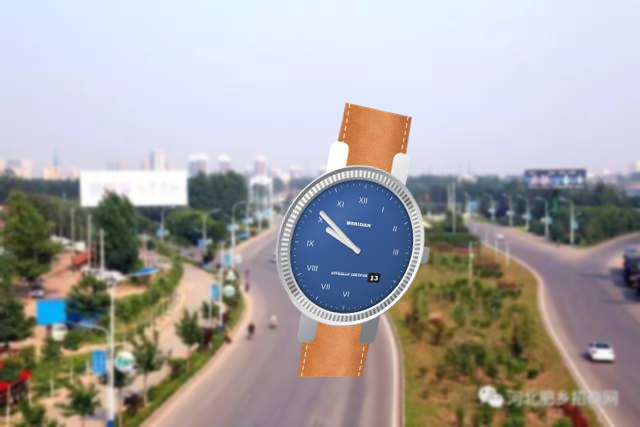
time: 9:51
